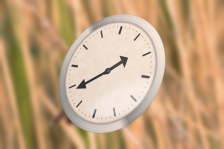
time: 1:39
